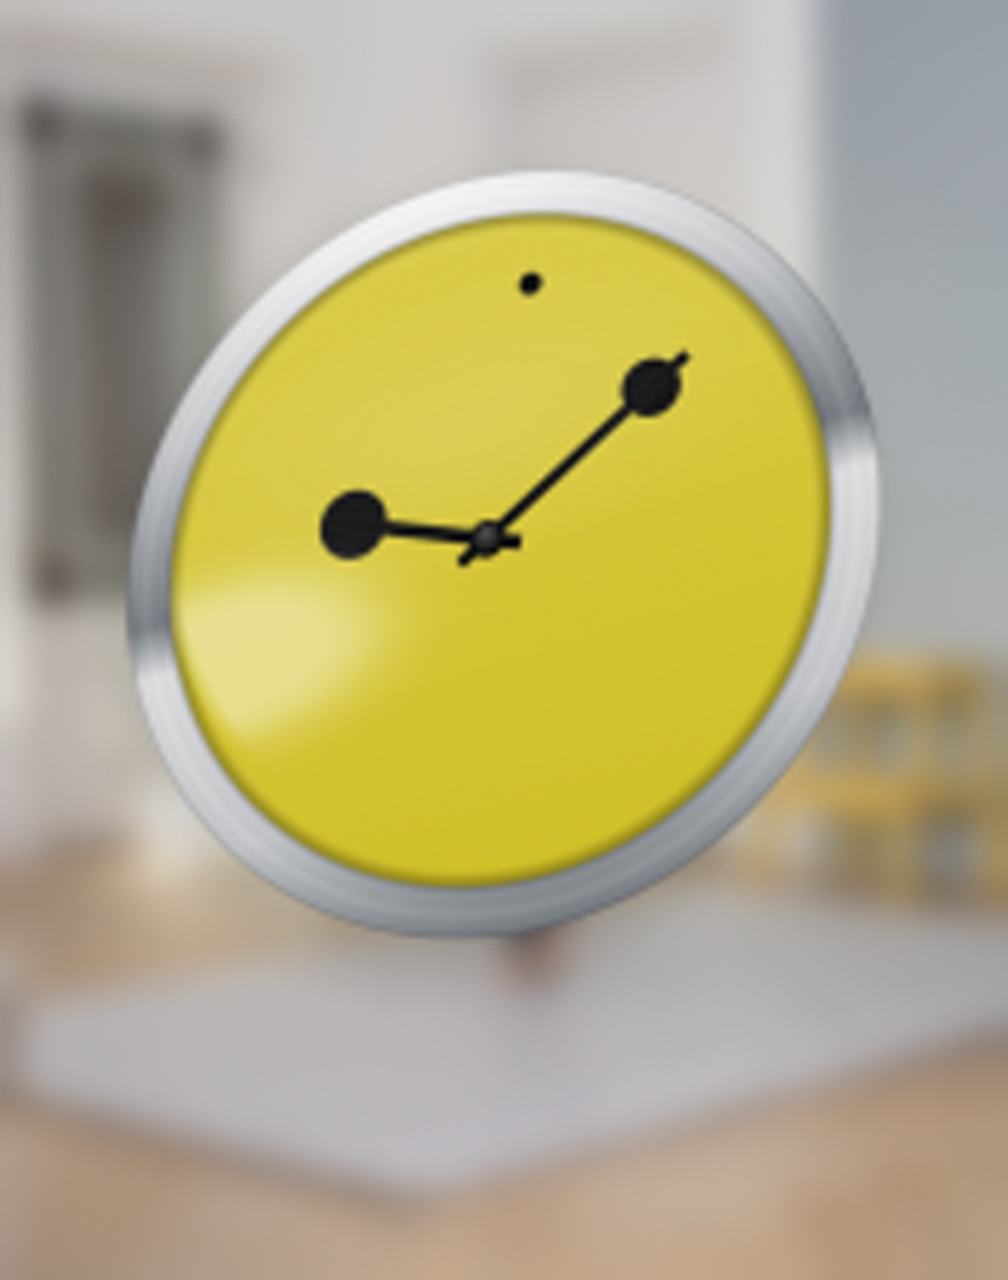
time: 9:07
